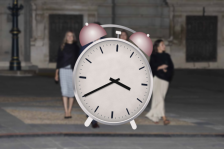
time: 3:40
